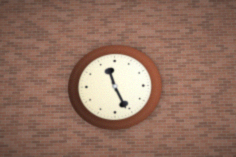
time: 11:26
